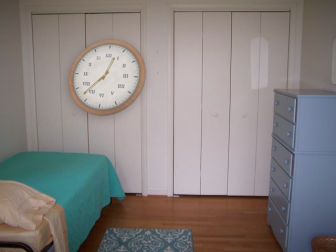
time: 12:37
